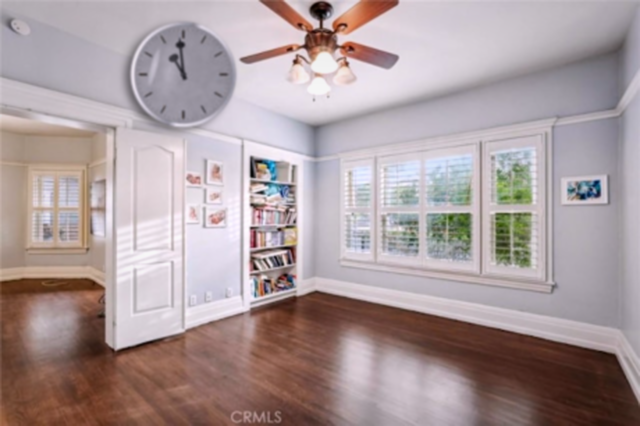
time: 10:59
